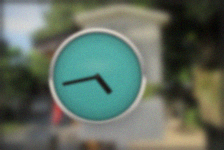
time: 4:43
